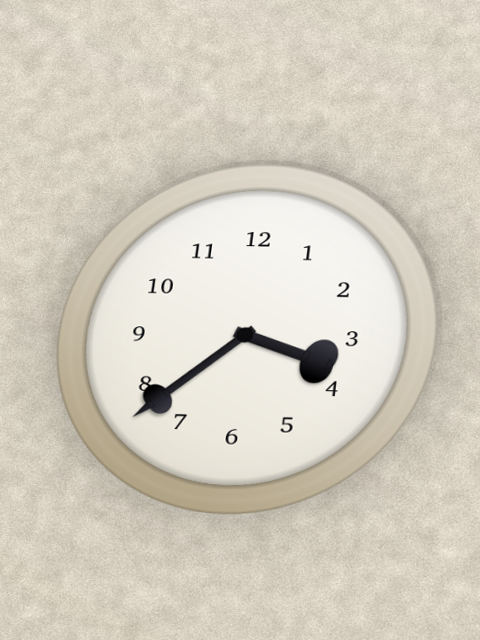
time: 3:38
